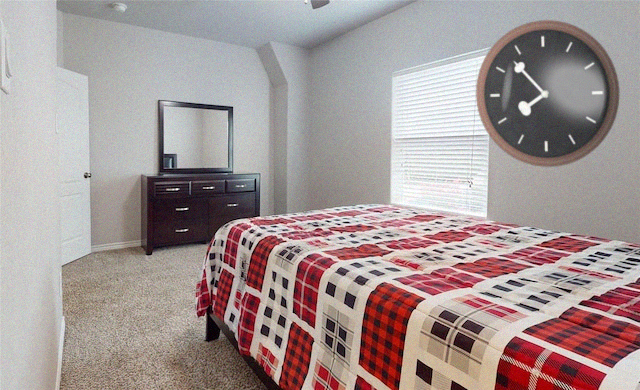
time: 7:53
